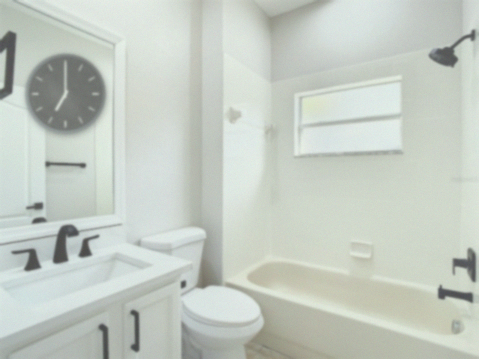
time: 7:00
